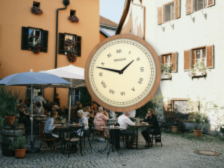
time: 1:48
